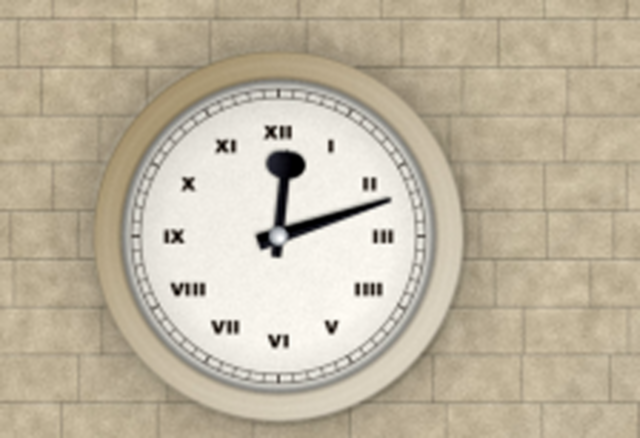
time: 12:12
